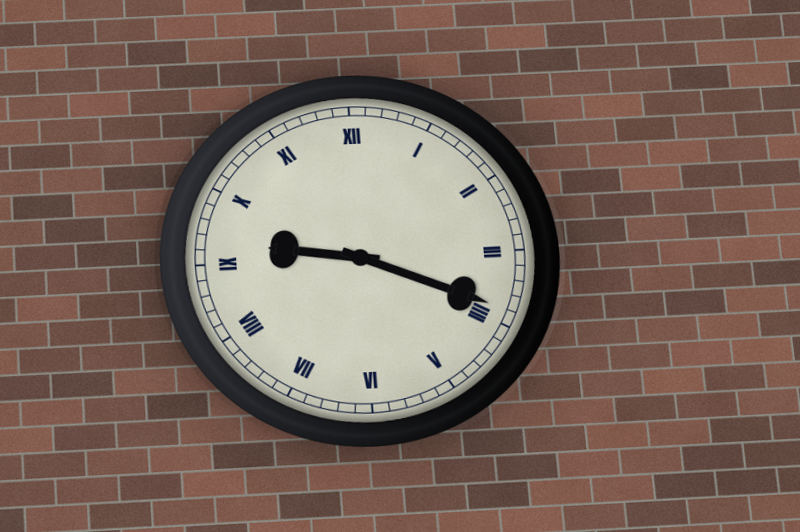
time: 9:19
